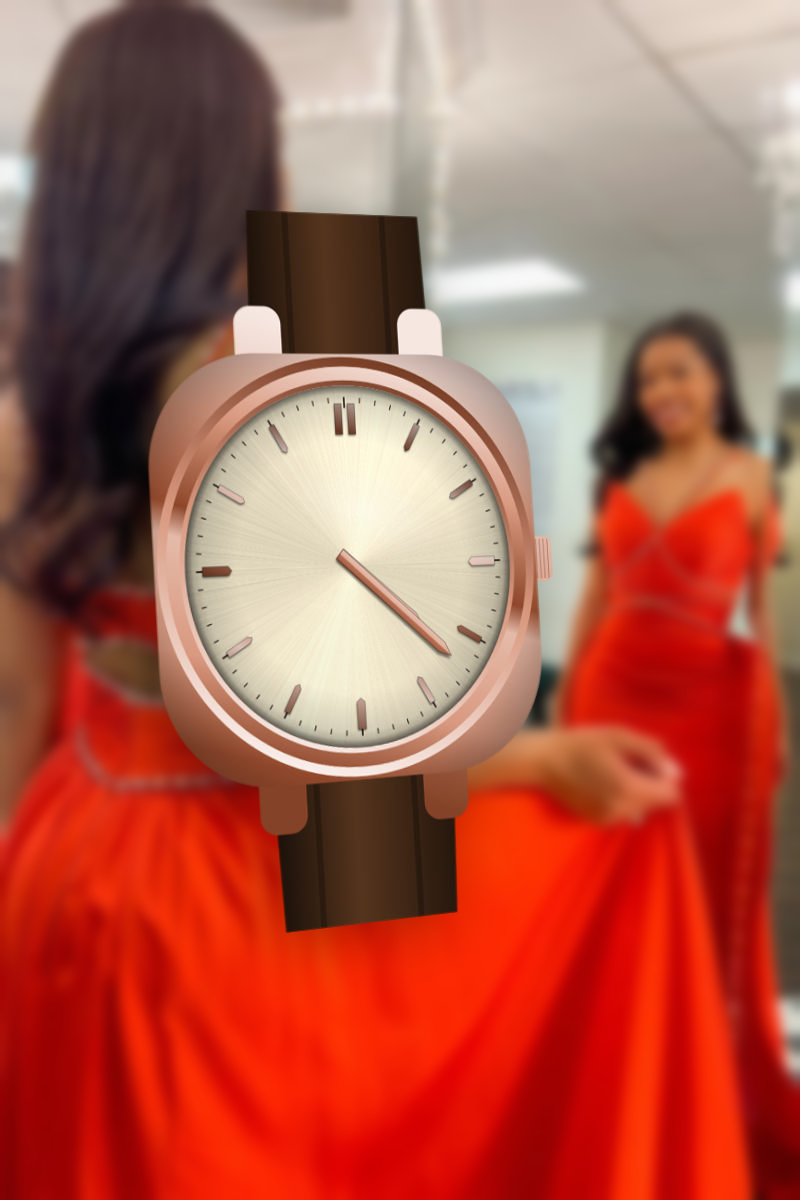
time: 4:22
